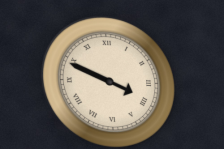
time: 3:49
